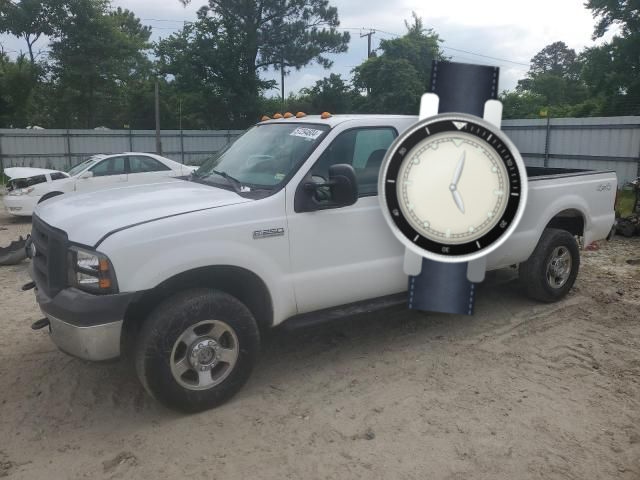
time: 5:02
